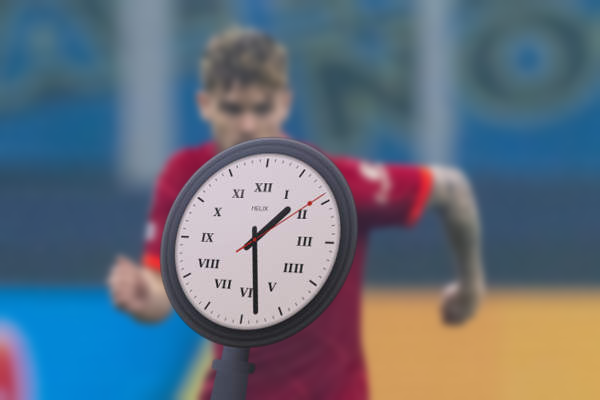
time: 1:28:09
